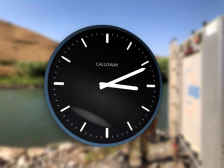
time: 3:11
